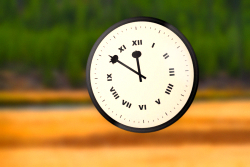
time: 11:51
